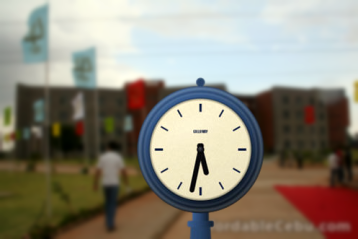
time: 5:32
